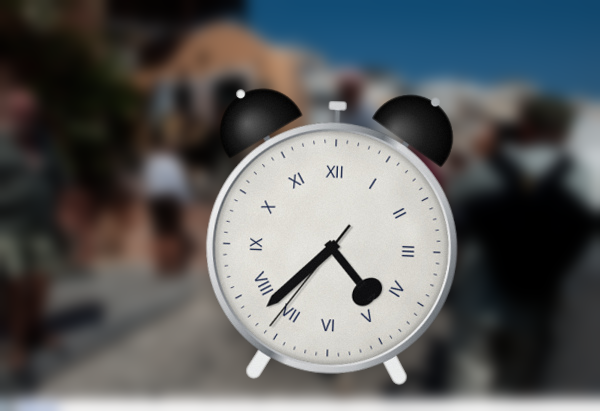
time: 4:37:36
